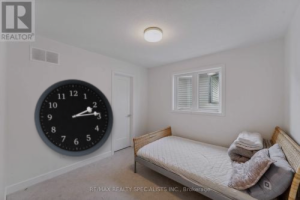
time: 2:14
